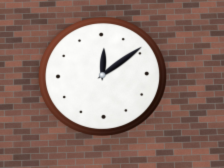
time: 12:09
